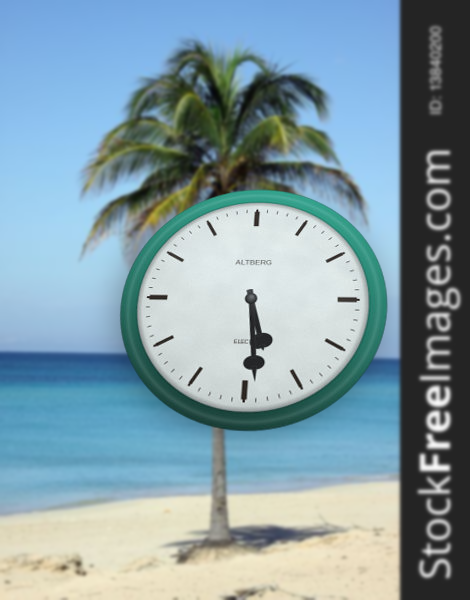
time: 5:29
